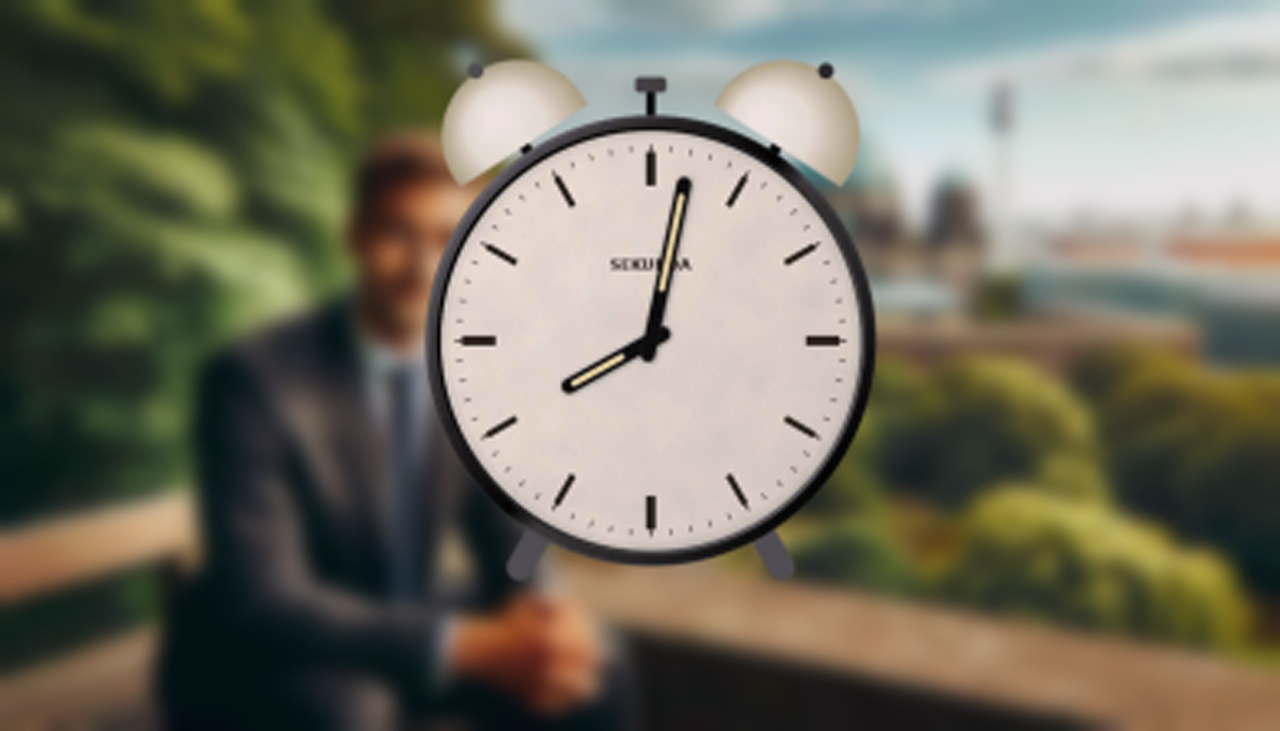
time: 8:02
